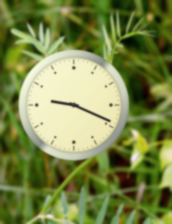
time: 9:19
